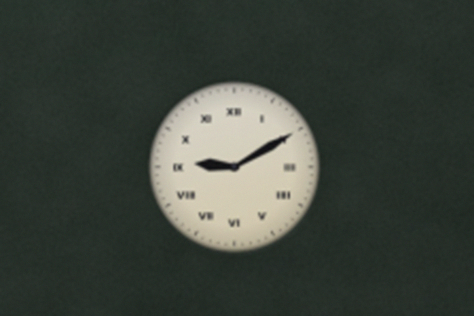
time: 9:10
